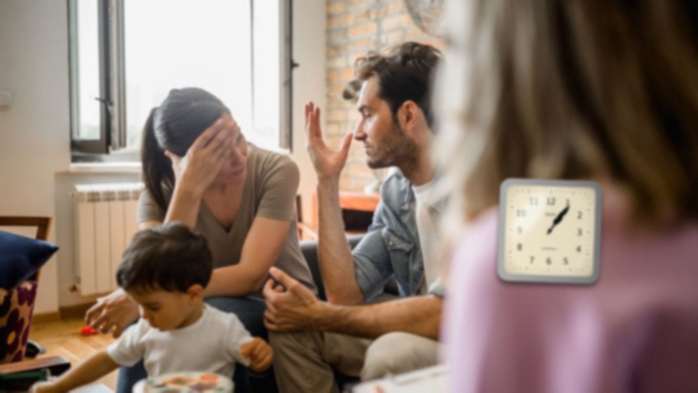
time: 1:06
